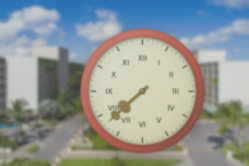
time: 7:38
